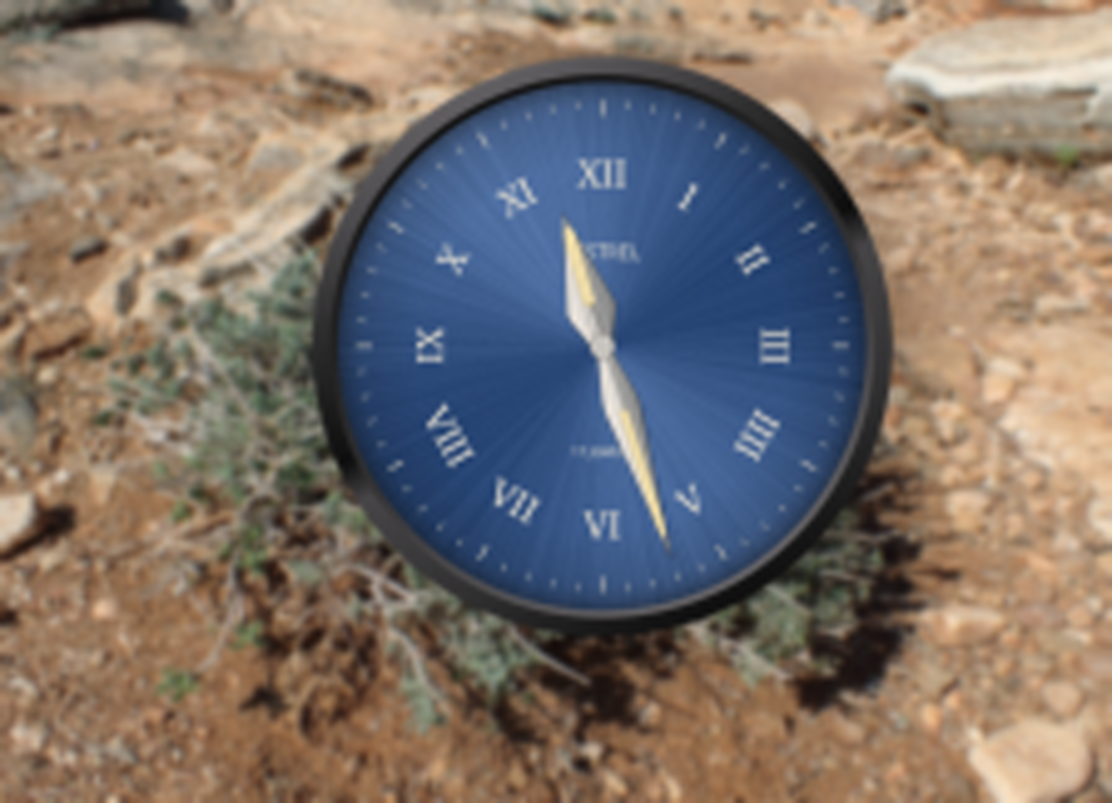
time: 11:27
